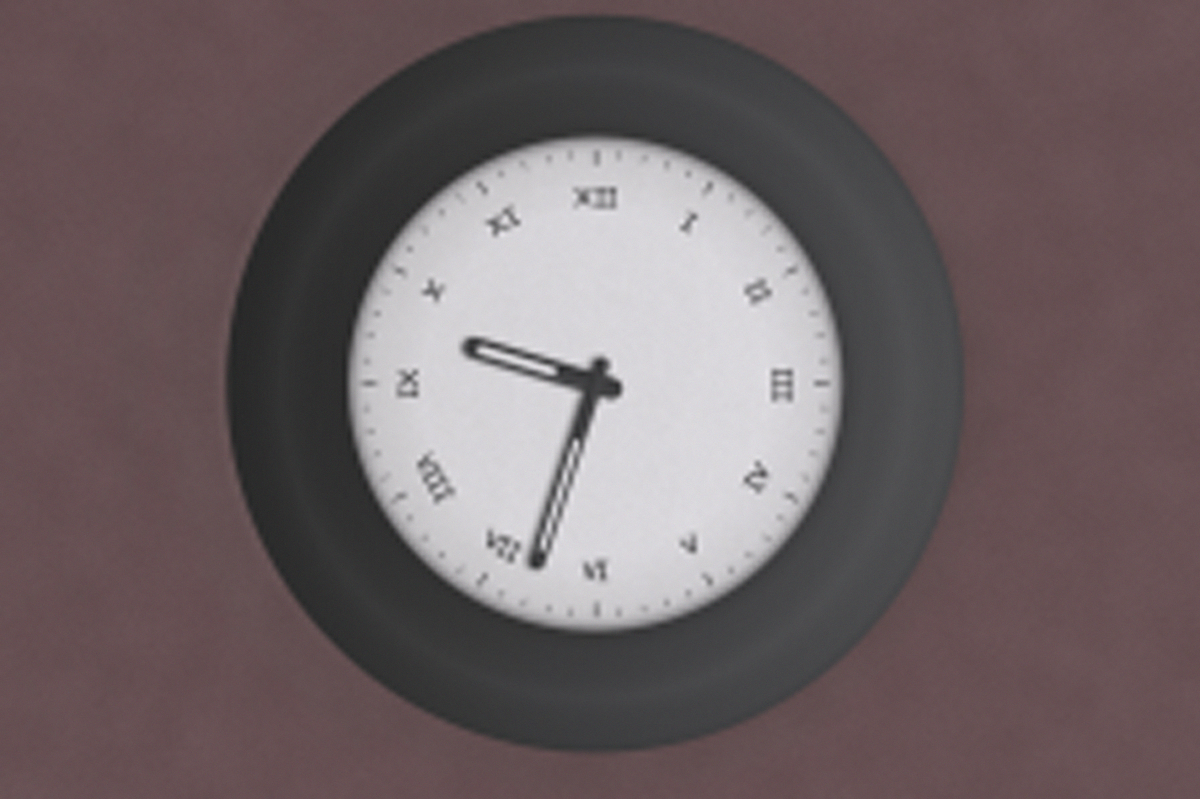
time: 9:33
